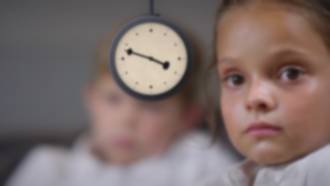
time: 3:48
